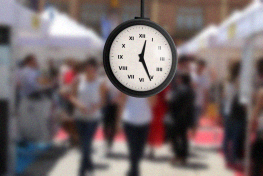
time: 12:26
